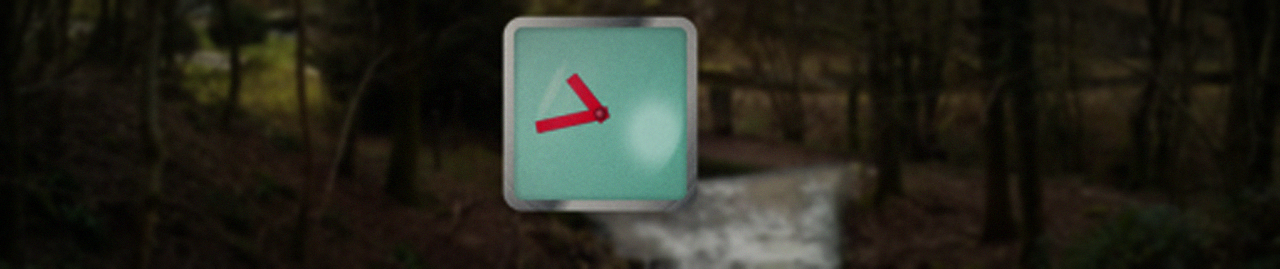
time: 10:43
